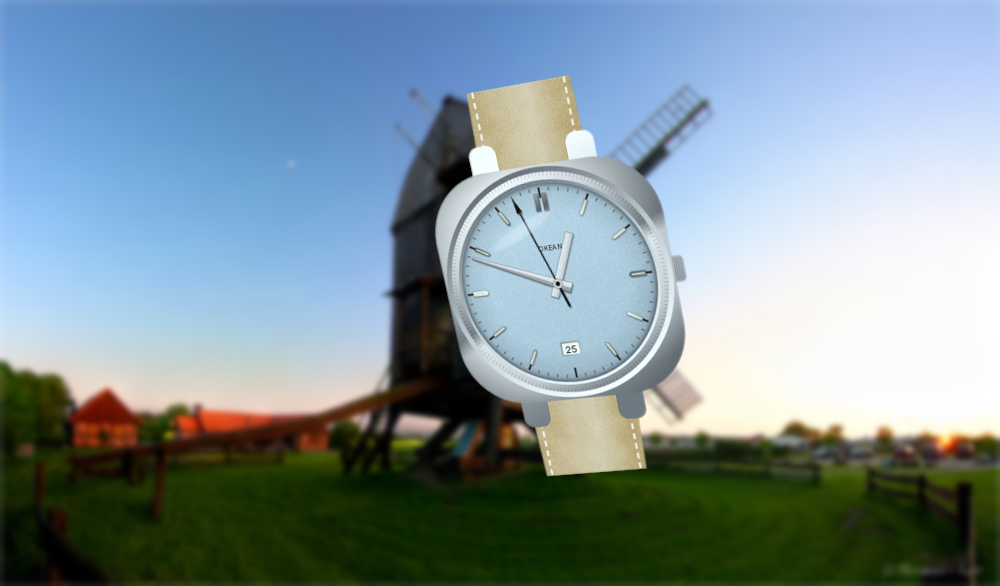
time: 12:48:57
